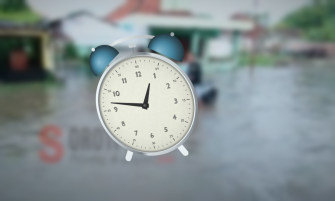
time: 12:47
